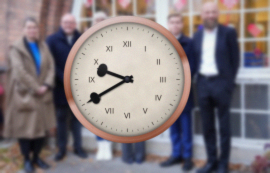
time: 9:40
